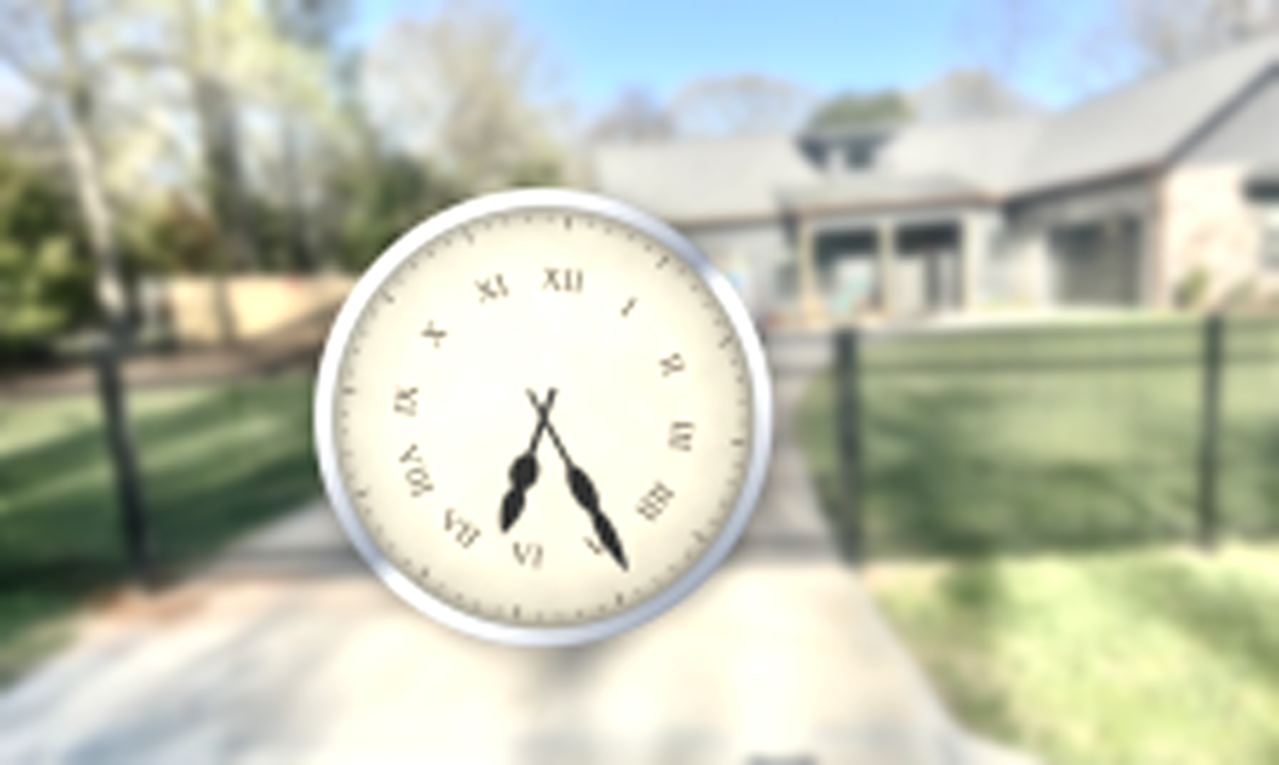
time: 6:24
